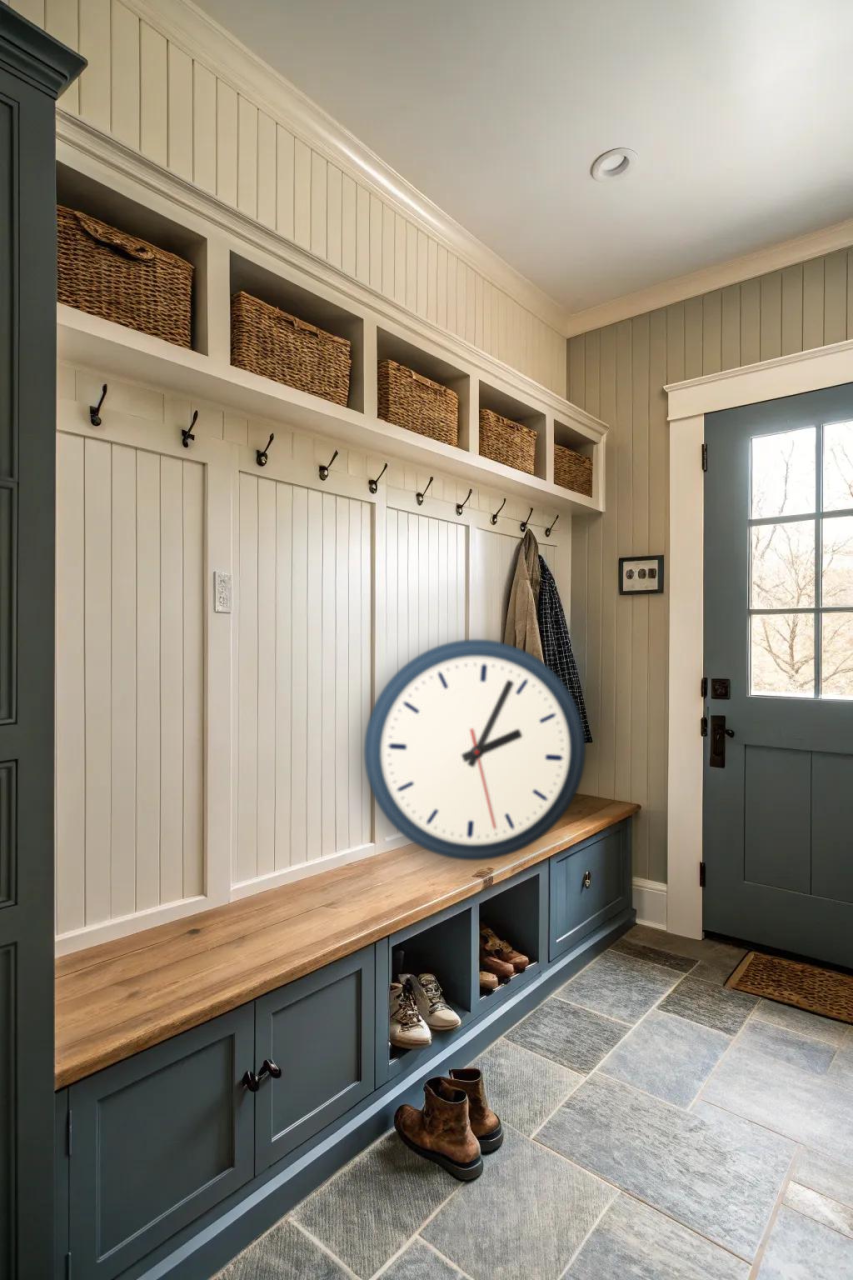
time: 2:03:27
